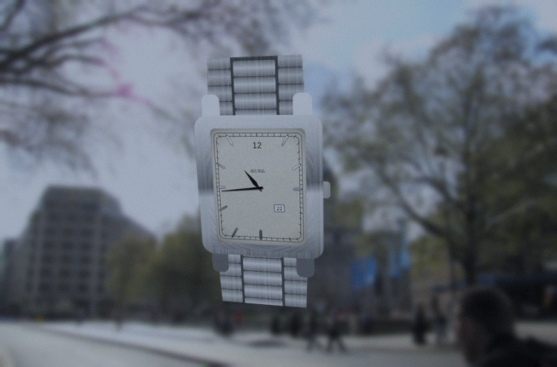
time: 10:44
